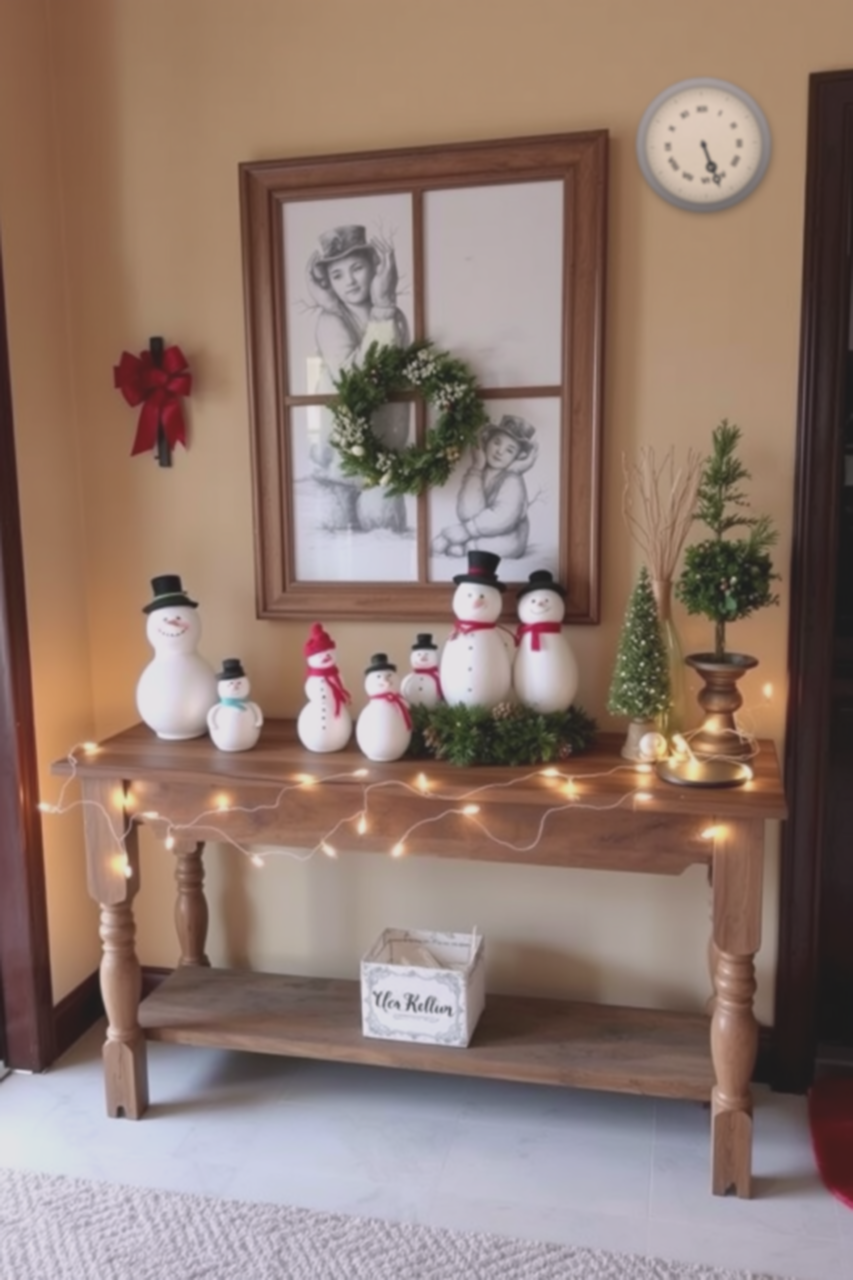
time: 5:27
